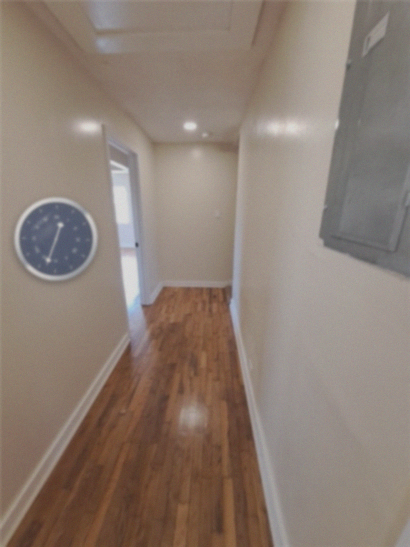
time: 12:33
